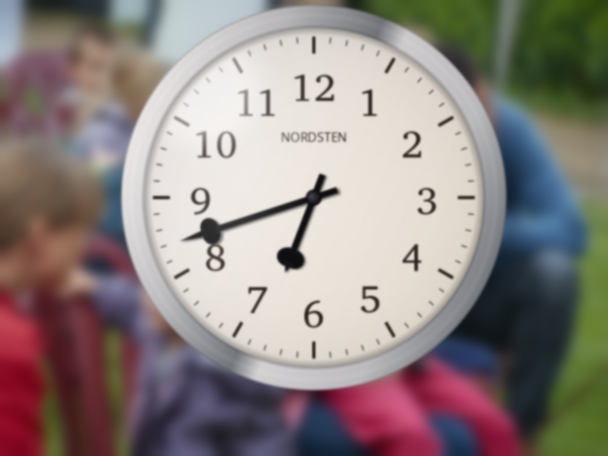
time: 6:42
